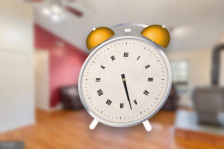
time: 5:27
